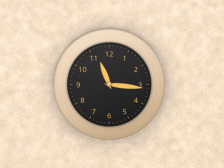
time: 11:16
